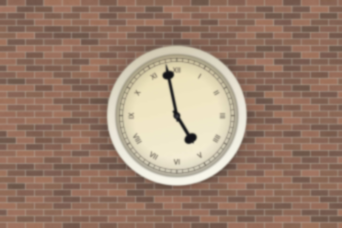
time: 4:58
